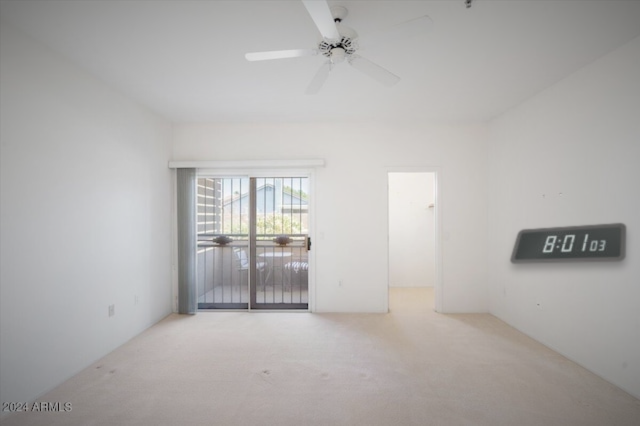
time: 8:01
